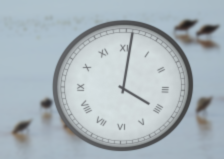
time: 4:01
